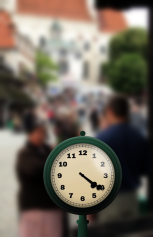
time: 4:21
